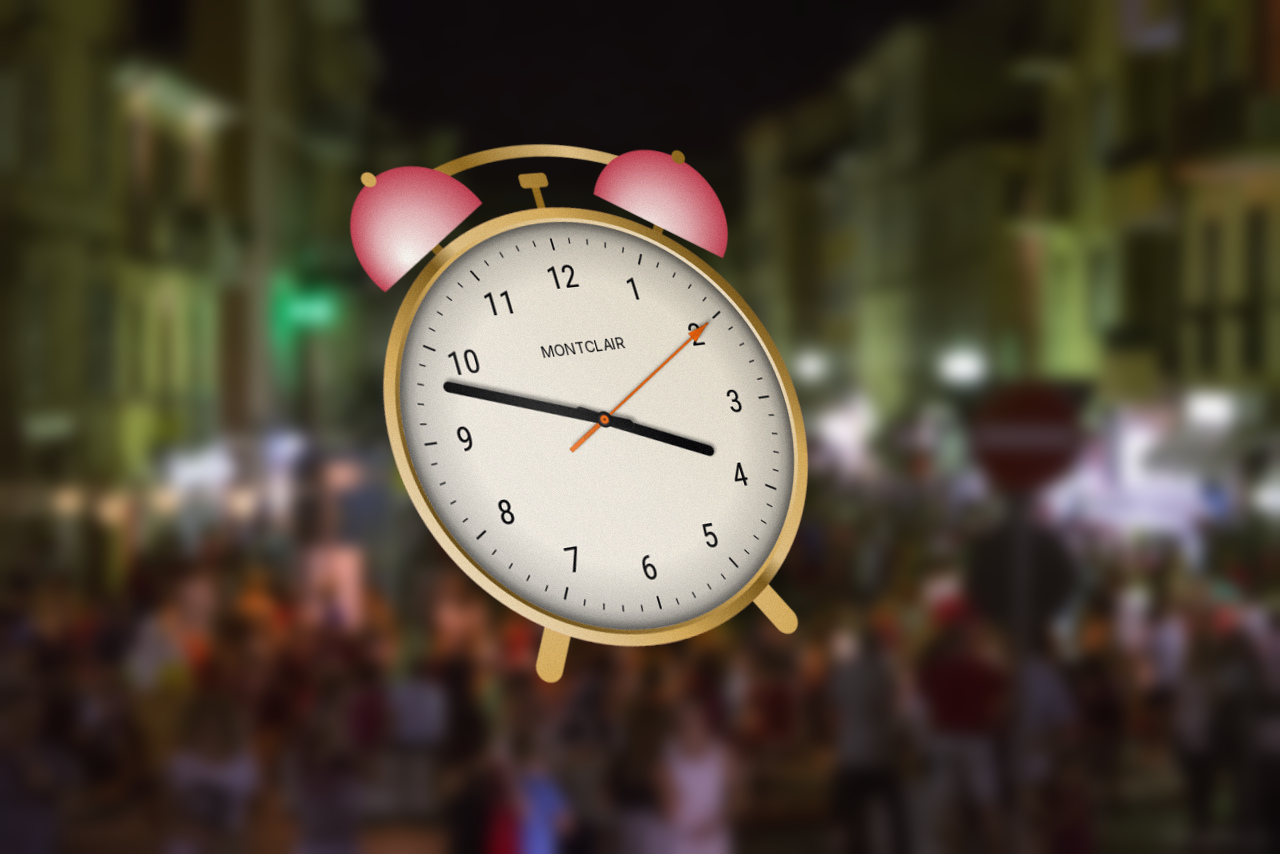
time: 3:48:10
